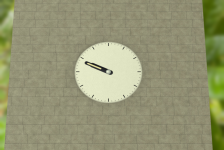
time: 9:49
